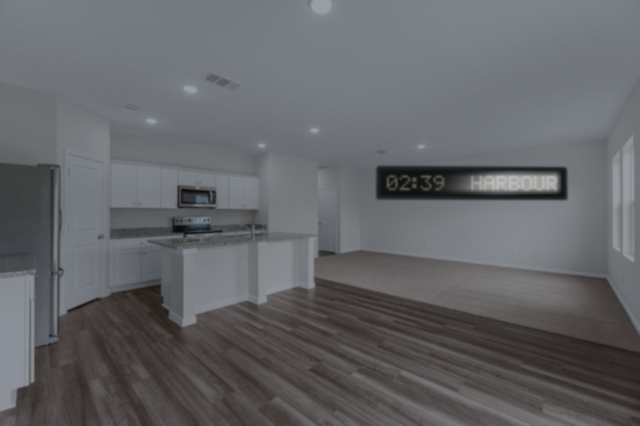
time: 2:39
